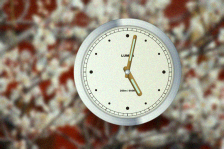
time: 5:02
